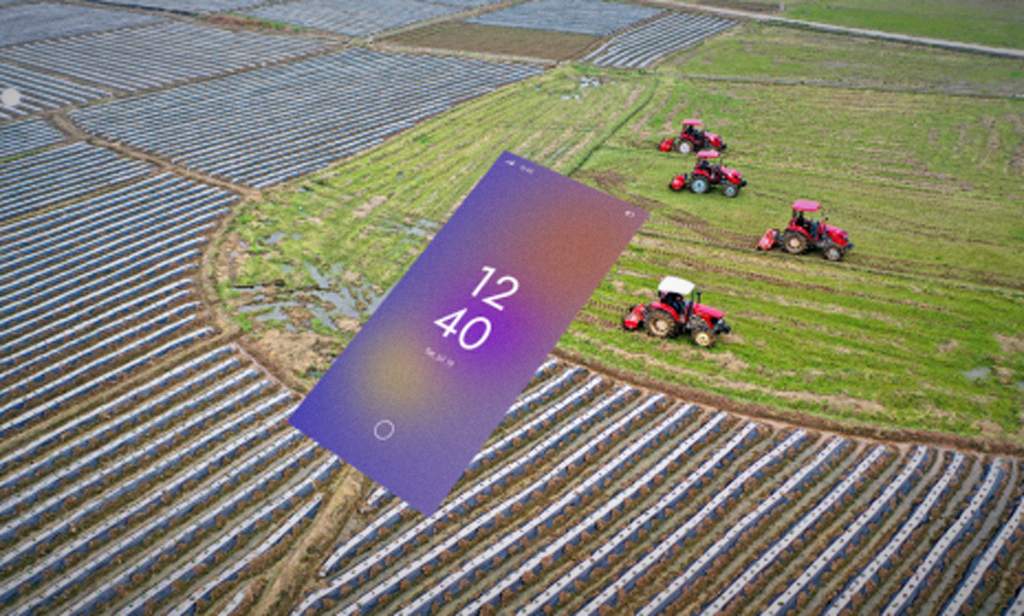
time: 12:40
